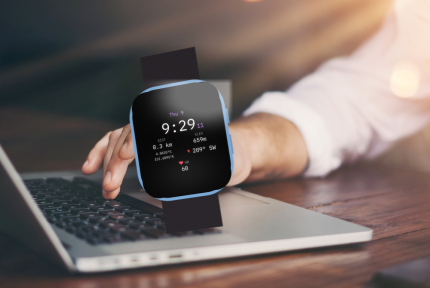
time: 9:29
